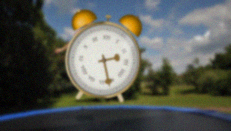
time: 2:27
